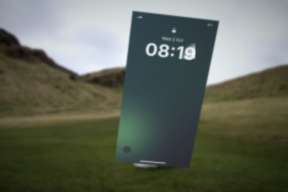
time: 8:19
